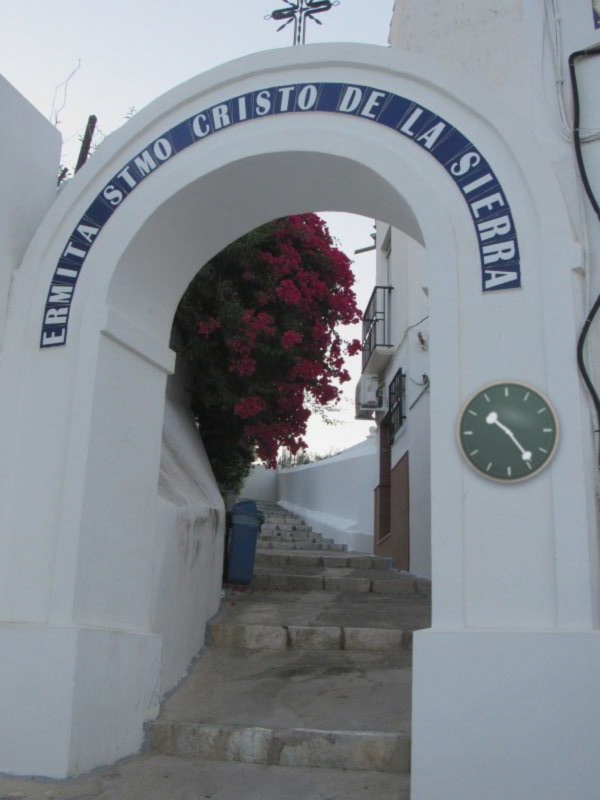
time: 10:24
